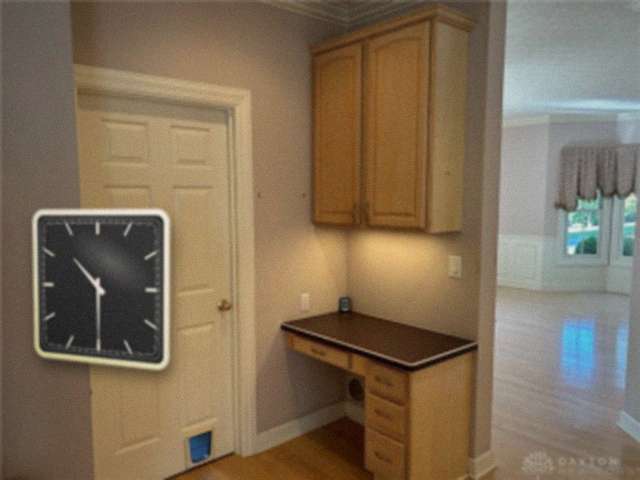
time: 10:30
